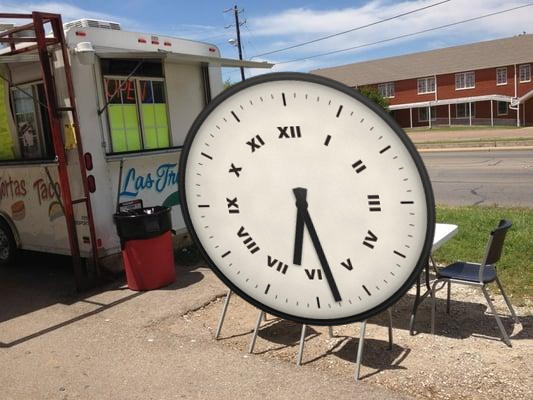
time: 6:28
